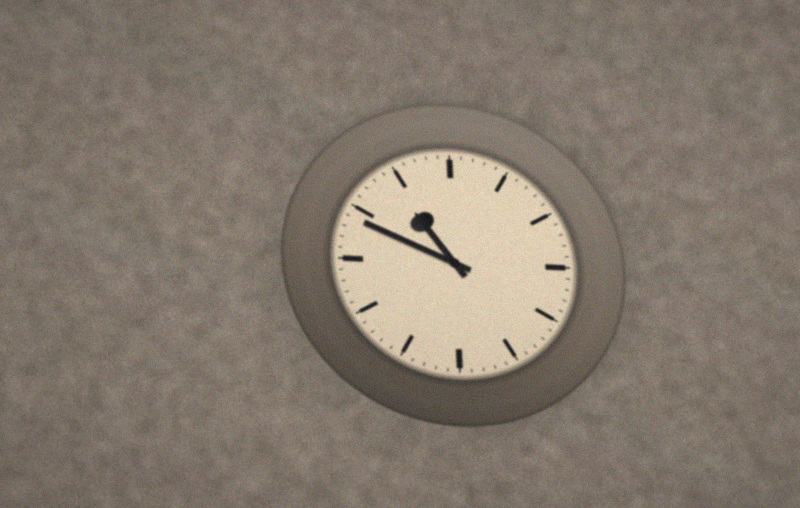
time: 10:49
